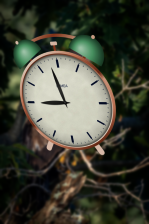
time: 8:58
